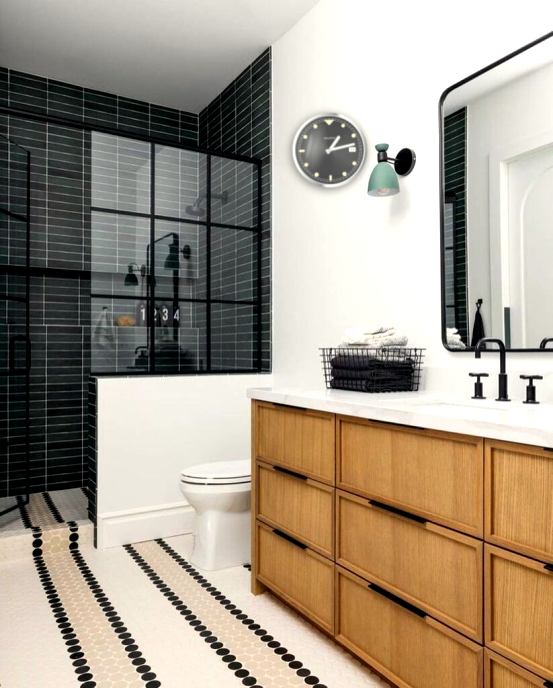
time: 1:13
